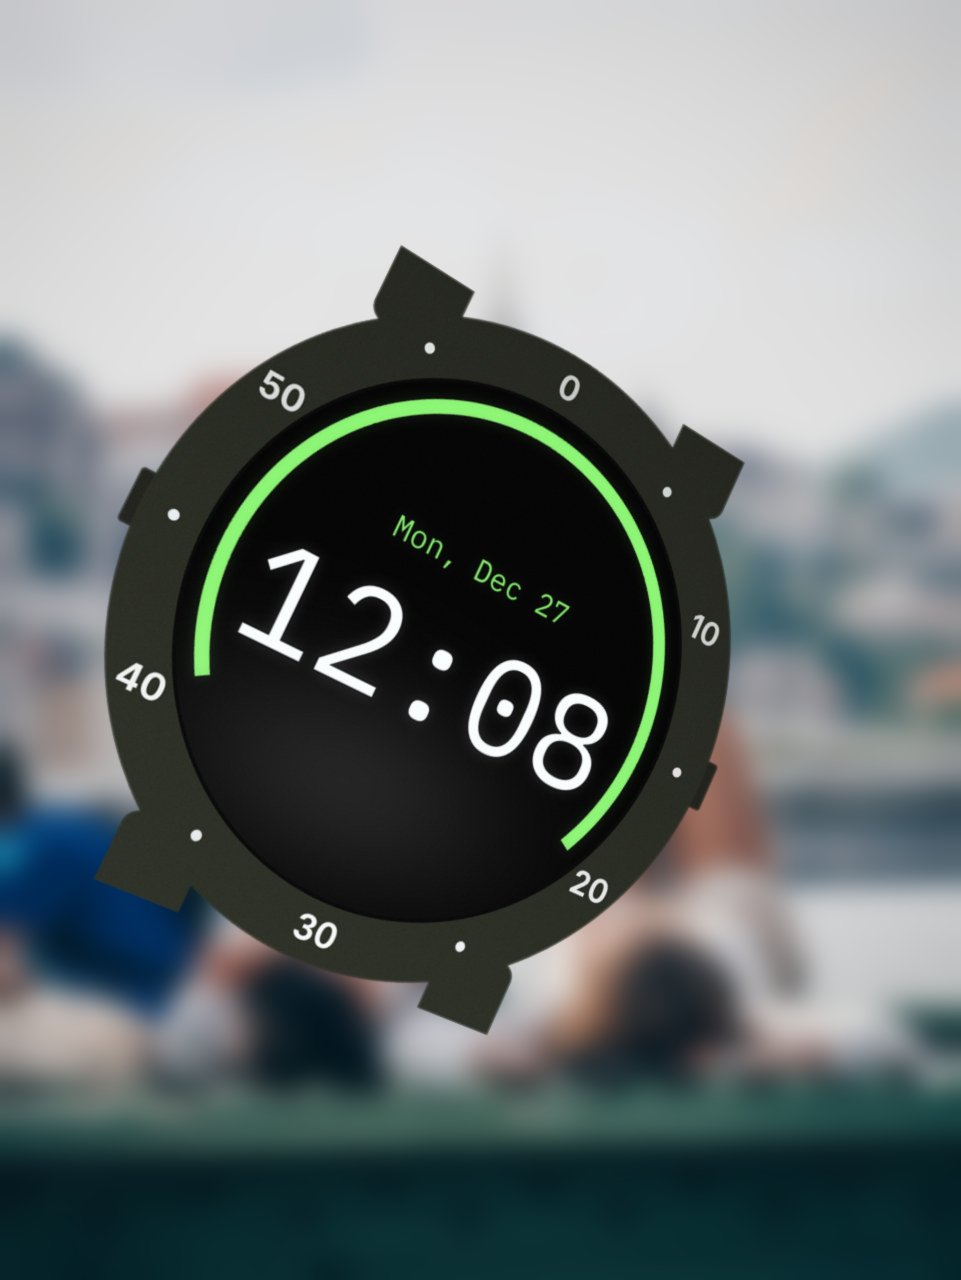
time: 12:08
